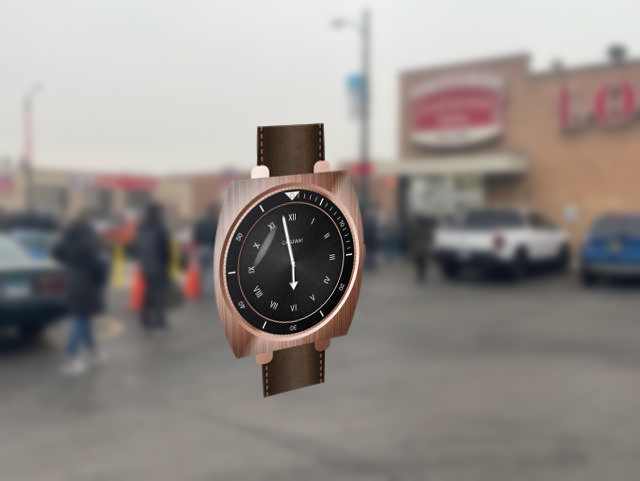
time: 5:58
